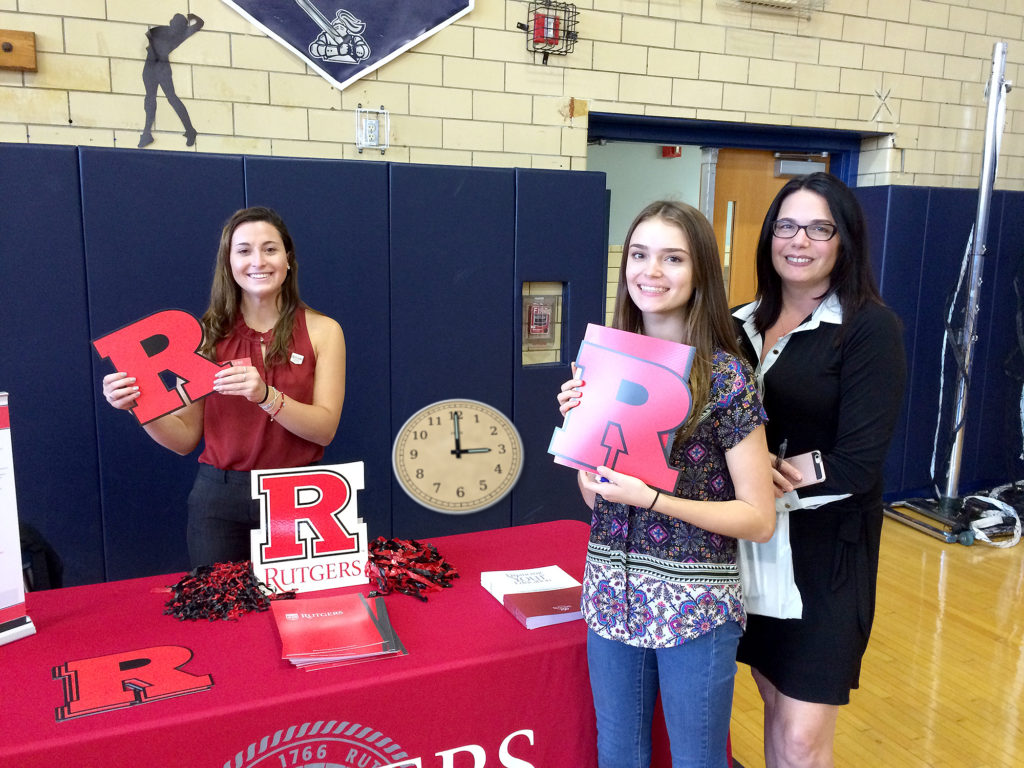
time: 3:00
